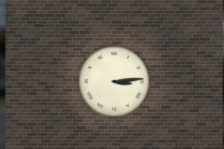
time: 3:14
